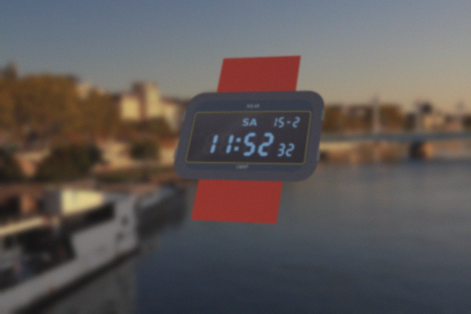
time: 11:52:32
